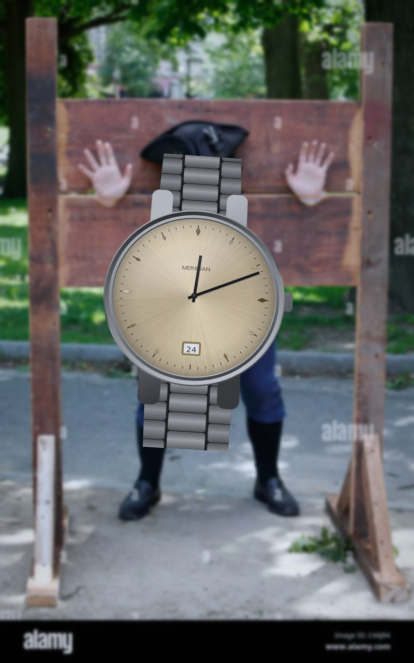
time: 12:11
